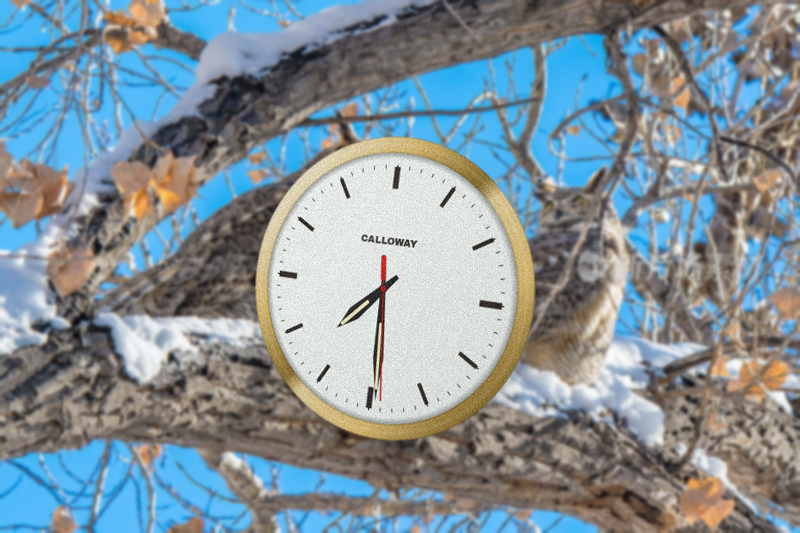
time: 7:29:29
